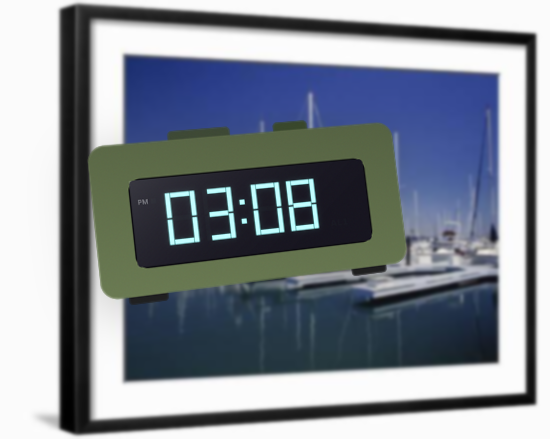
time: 3:08
